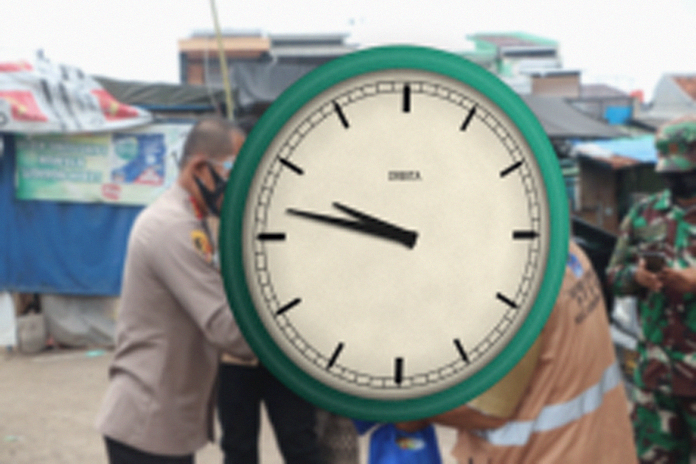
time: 9:47
